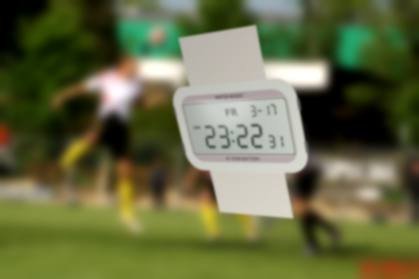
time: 23:22:31
